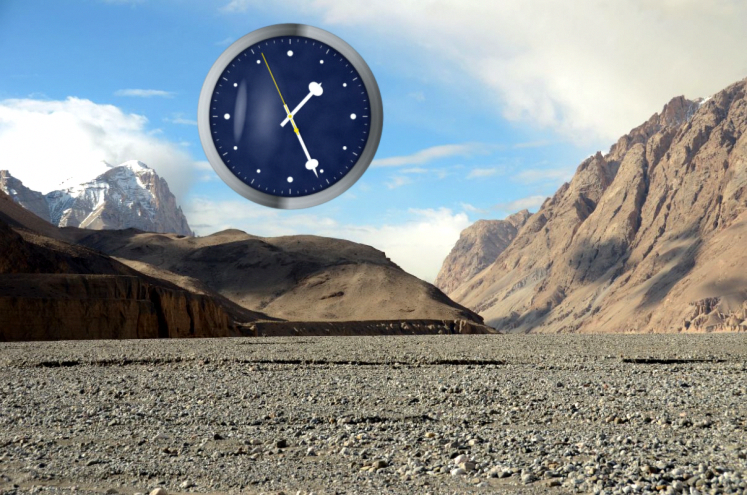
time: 1:25:56
